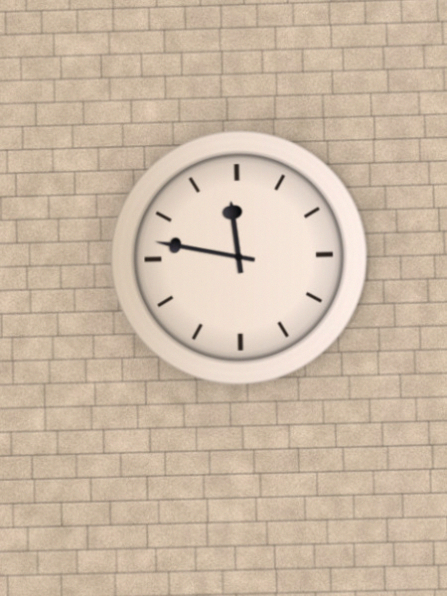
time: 11:47
